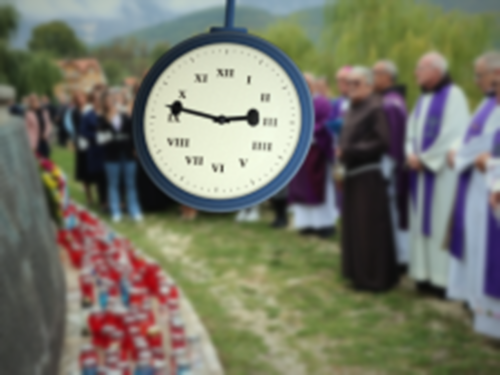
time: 2:47
